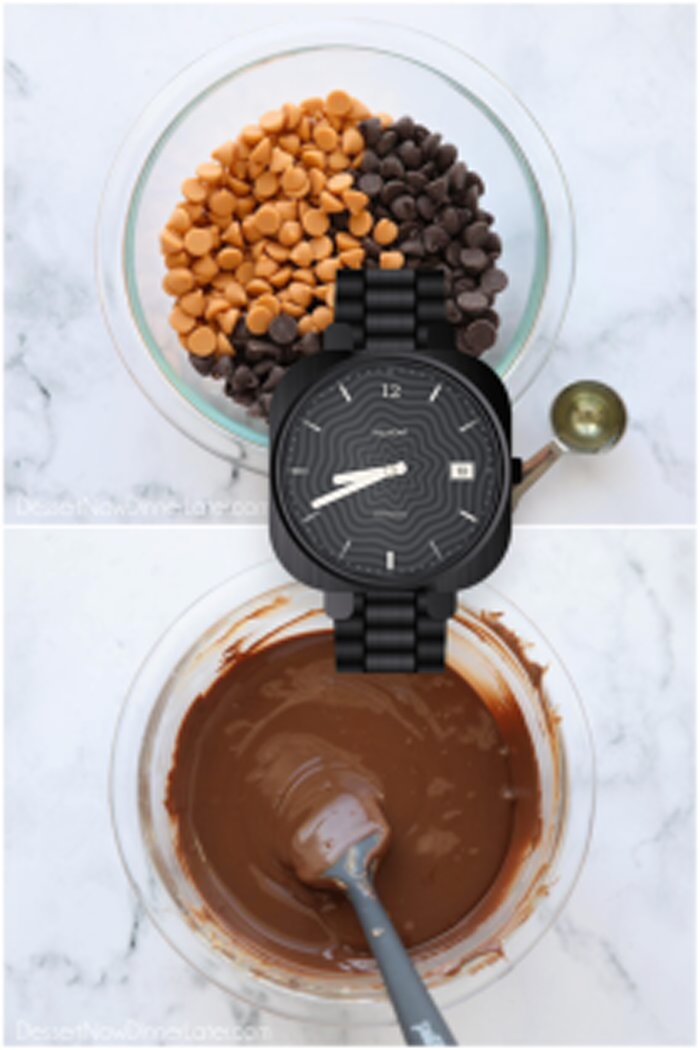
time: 8:41
